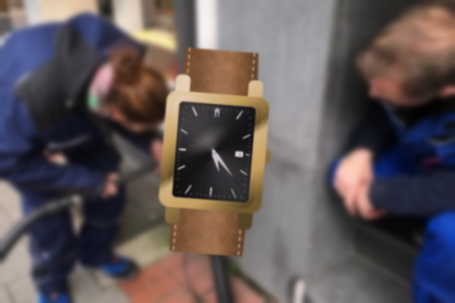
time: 5:23
